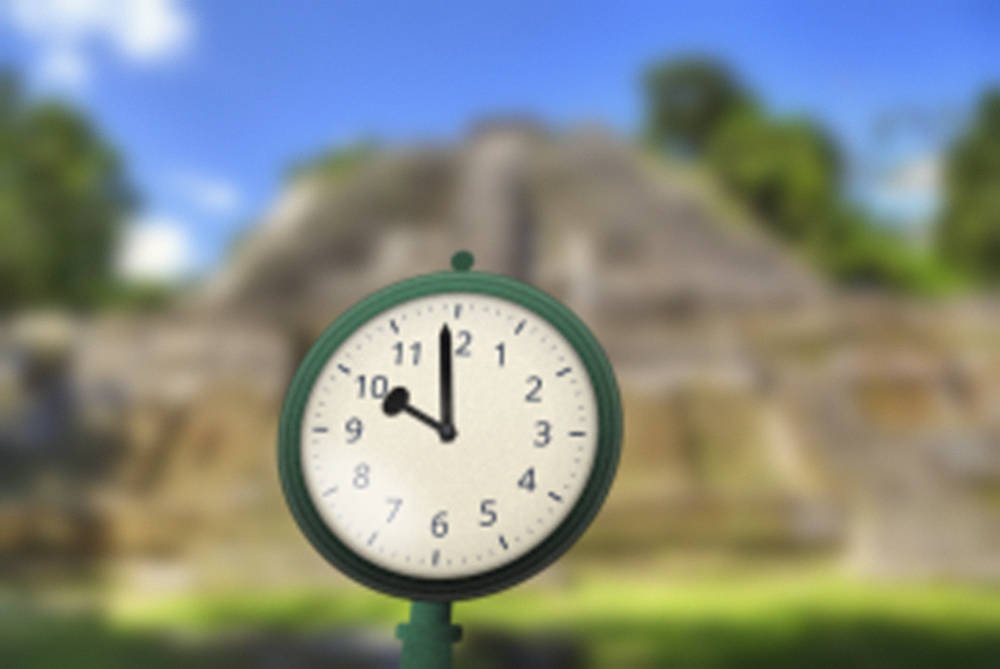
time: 9:59
